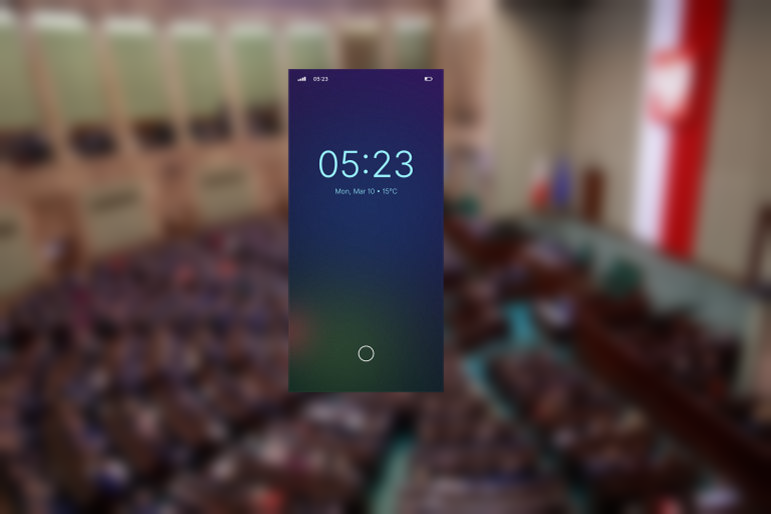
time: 5:23
